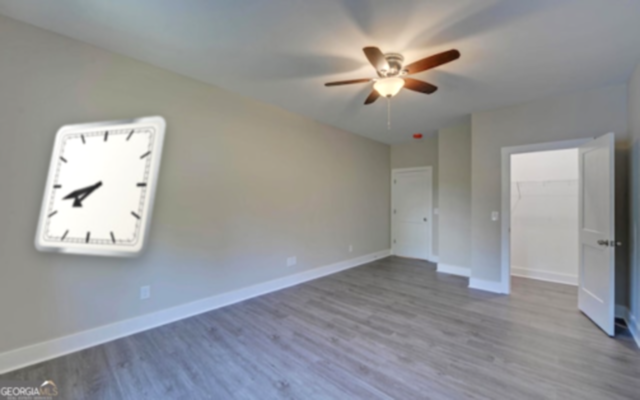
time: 7:42
